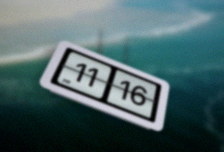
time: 11:16
